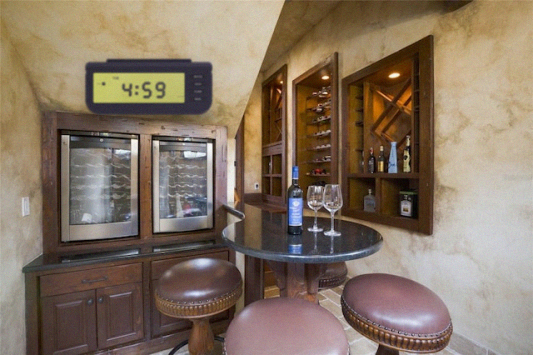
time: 4:59
